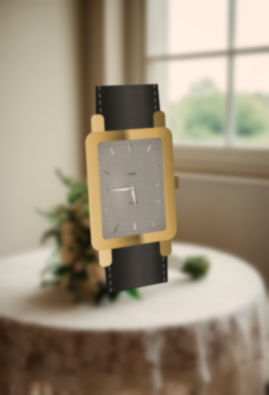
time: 5:45
